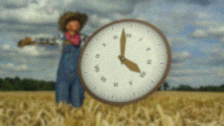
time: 3:58
